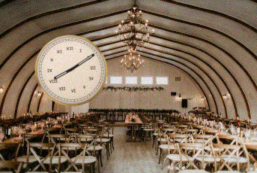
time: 8:10
